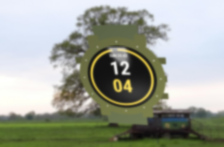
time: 12:04
